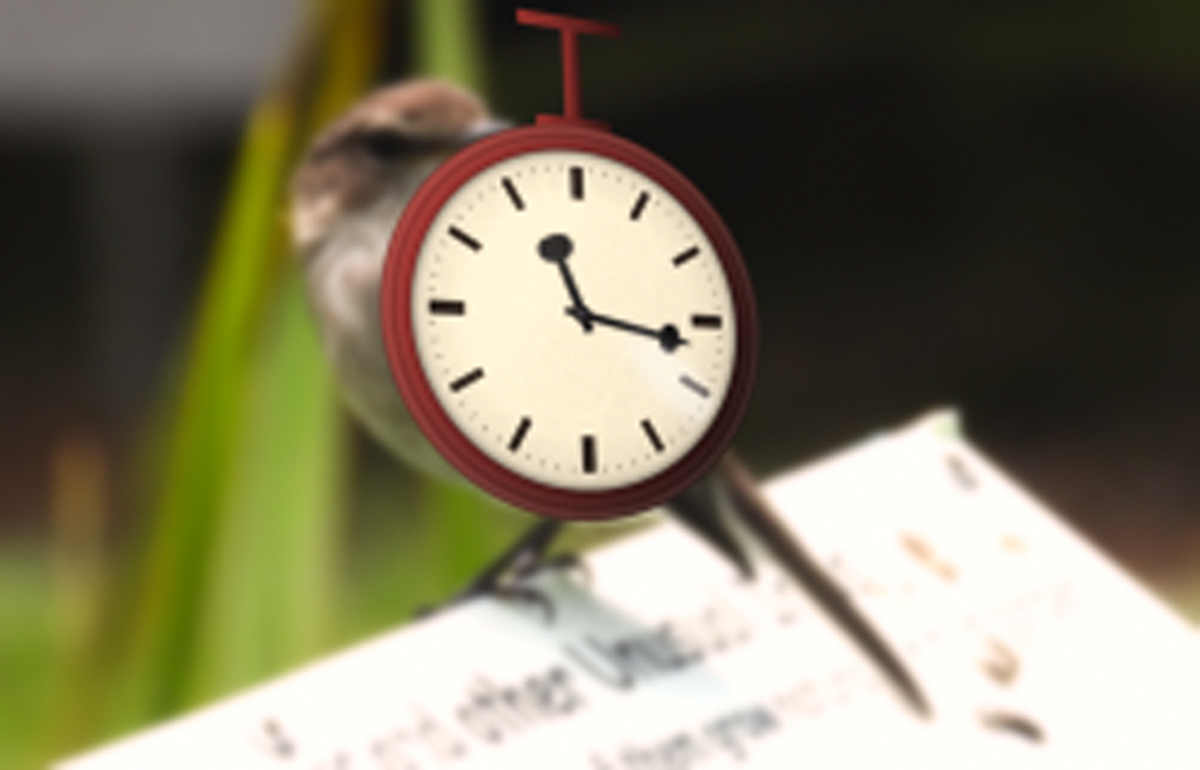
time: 11:17
